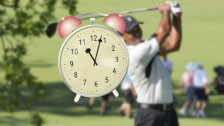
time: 11:03
